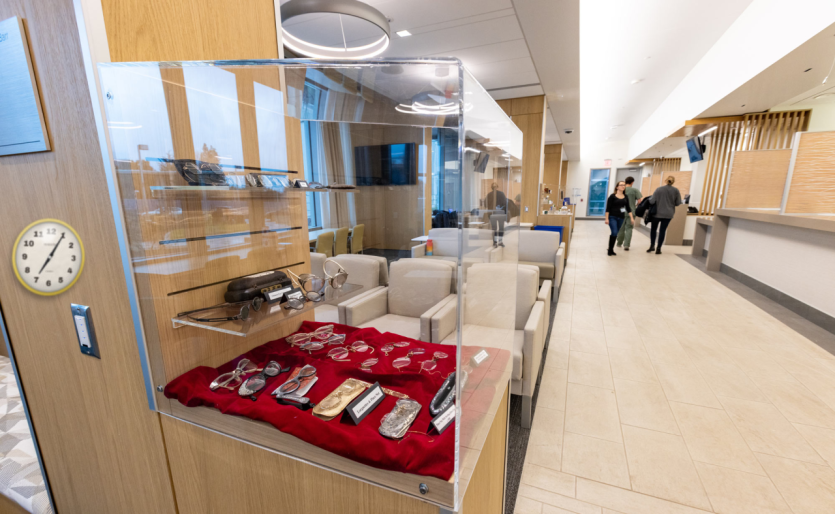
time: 7:05
